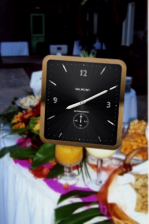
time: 8:10
